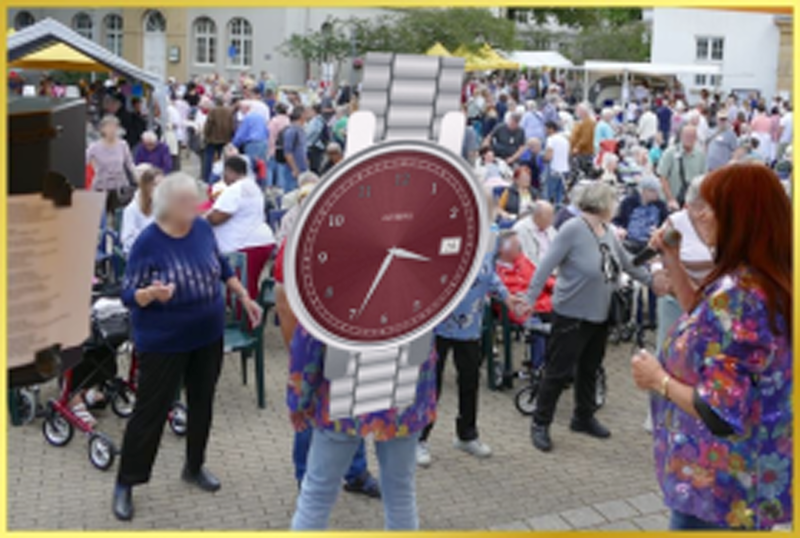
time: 3:34
